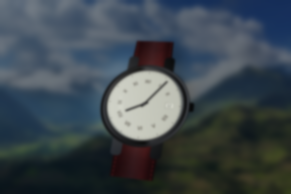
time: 8:06
